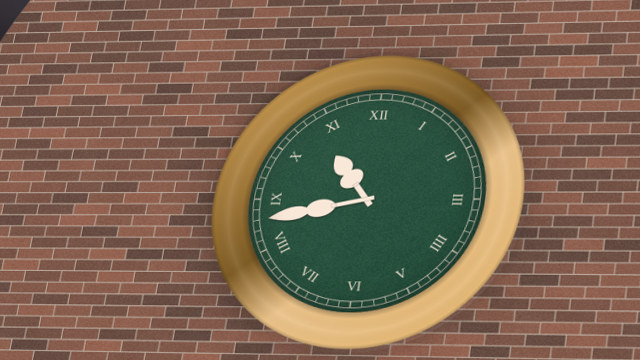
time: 10:43
